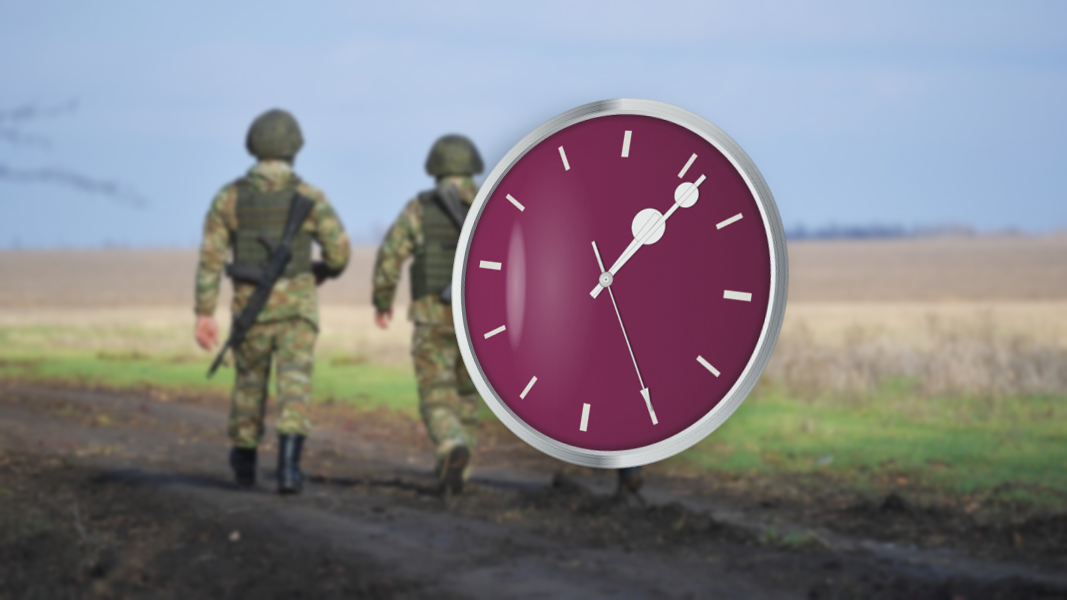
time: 1:06:25
